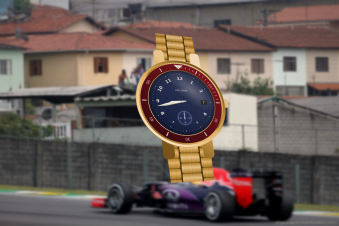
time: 8:43
